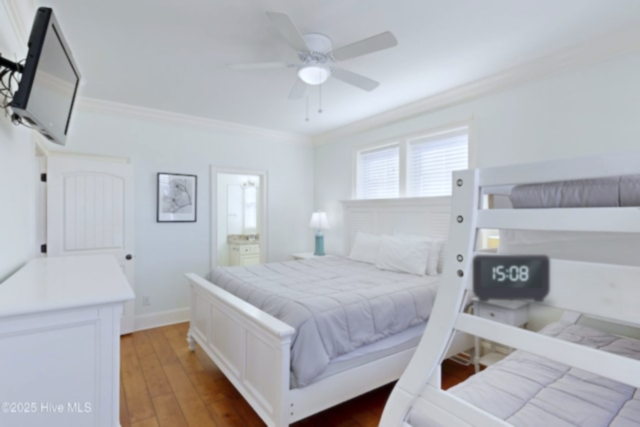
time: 15:08
